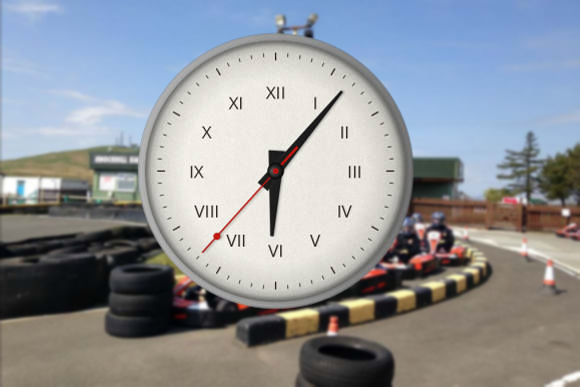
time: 6:06:37
